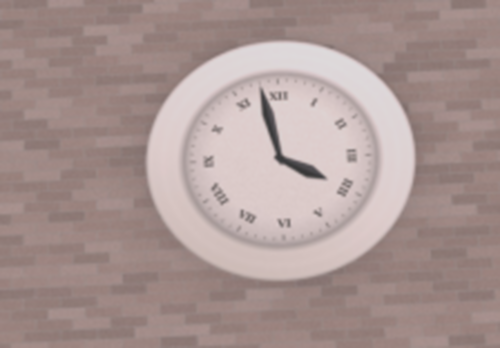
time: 3:58
